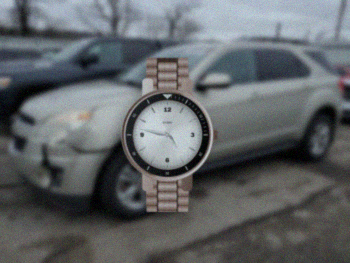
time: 4:47
